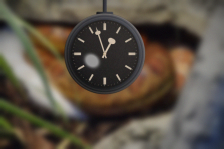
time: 12:57
